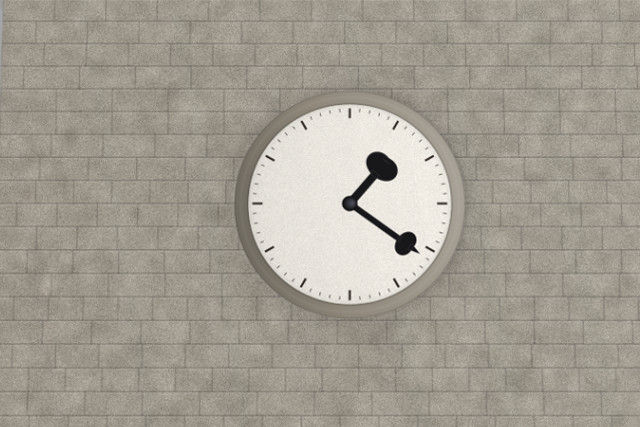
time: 1:21
